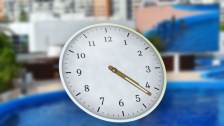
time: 4:22
